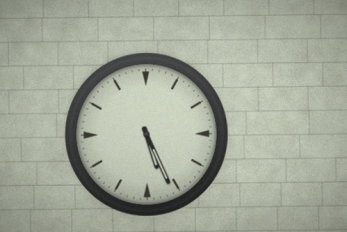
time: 5:26
